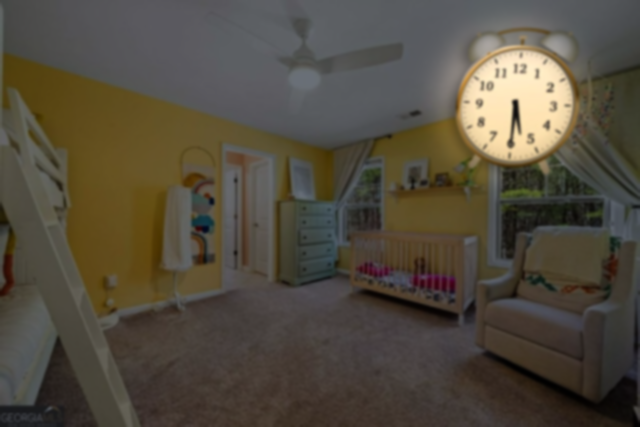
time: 5:30
